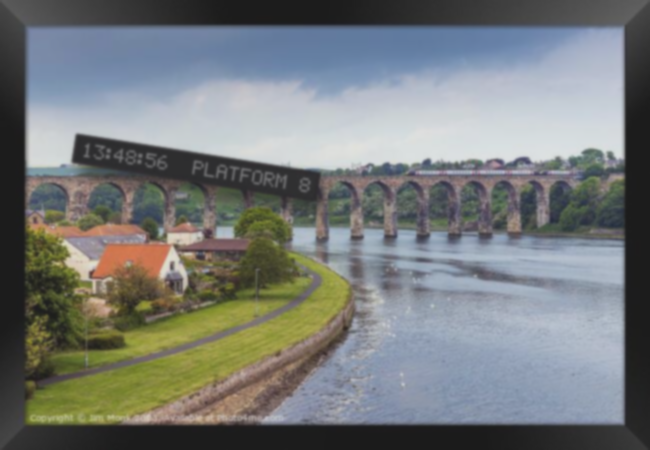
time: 13:48:56
